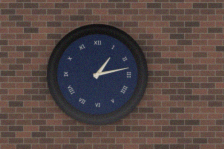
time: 1:13
